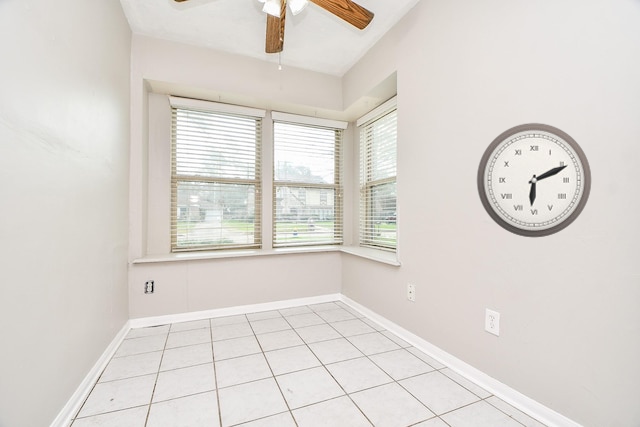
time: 6:11
